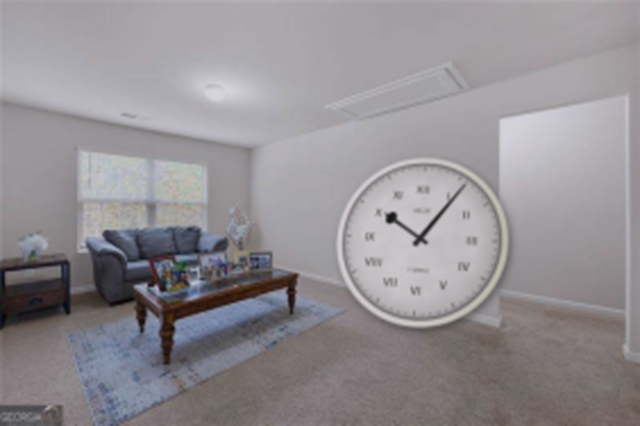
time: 10:06
